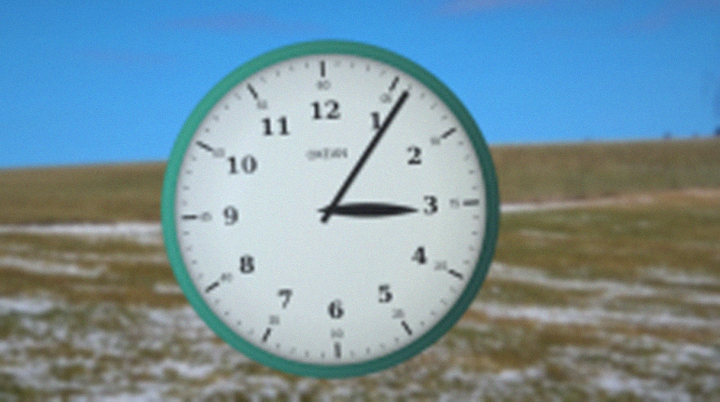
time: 3:06
